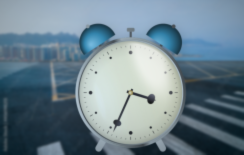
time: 3:34
